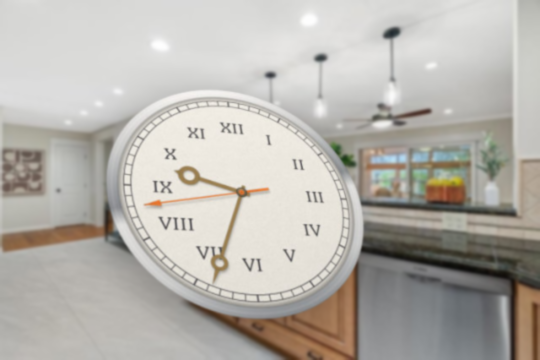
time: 9:33:43
